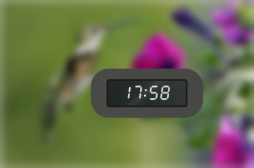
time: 17:58
